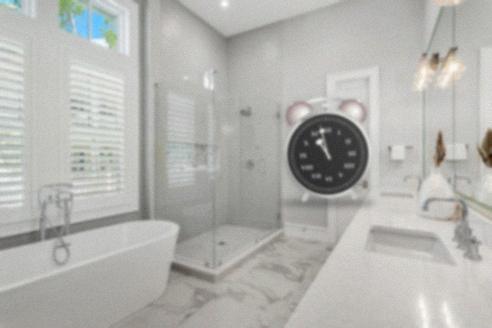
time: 10:58
